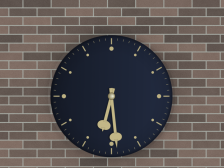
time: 6:29
